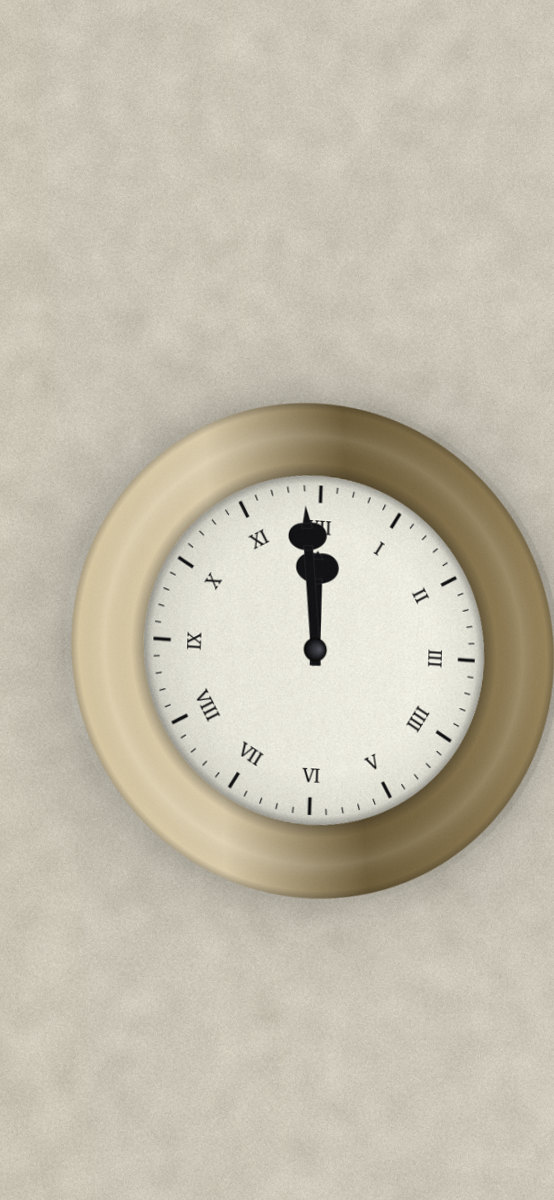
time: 11:59
